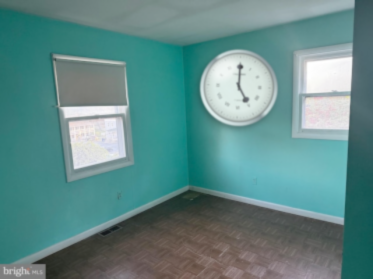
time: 5:00
